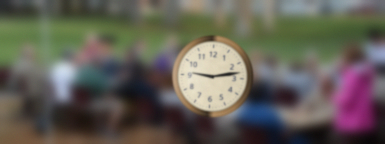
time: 9:13
